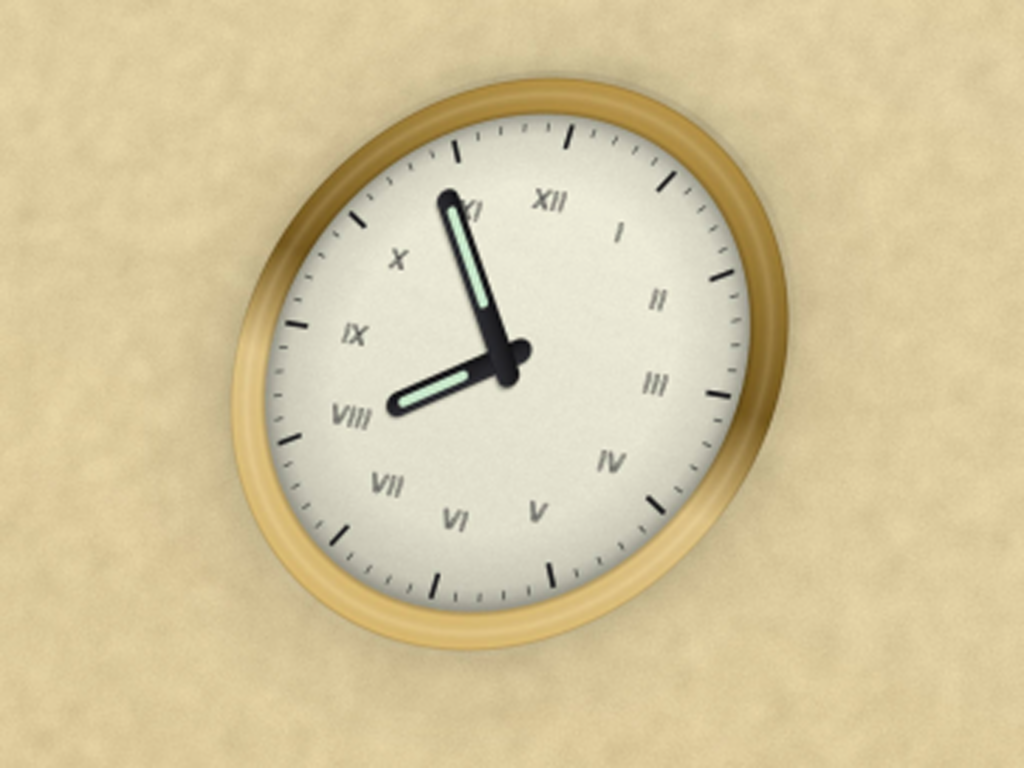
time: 7:54
